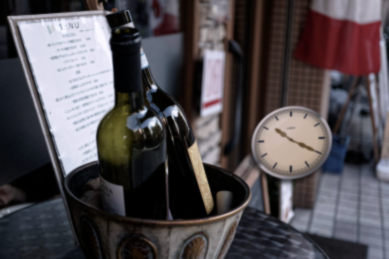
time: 10:20
